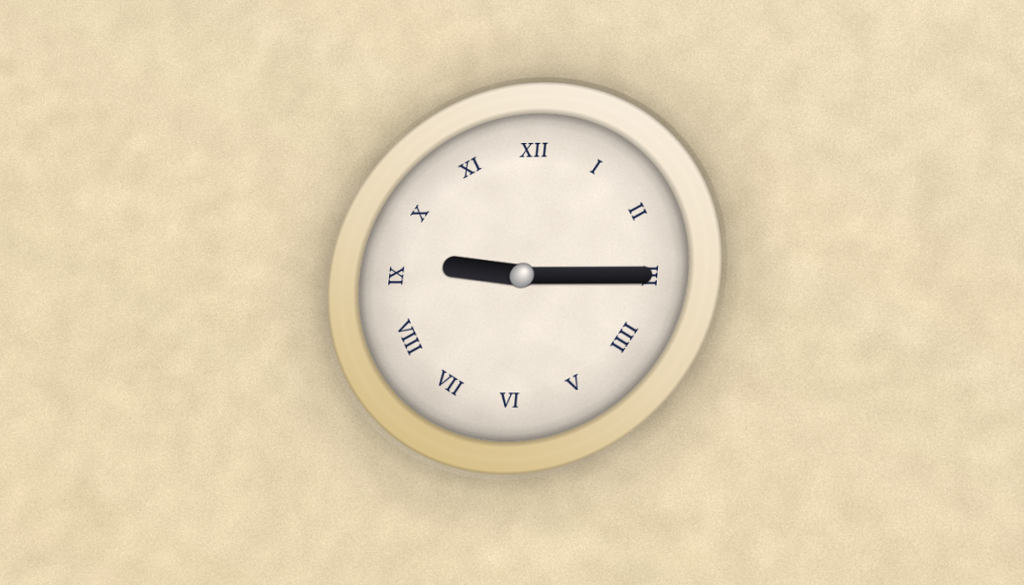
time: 9:15
